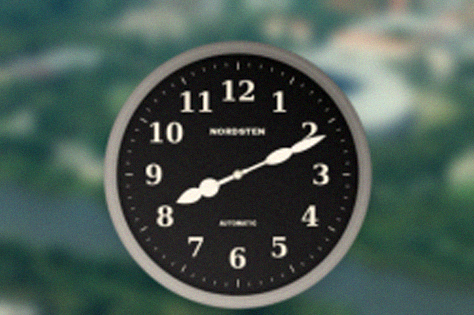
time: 8:11
